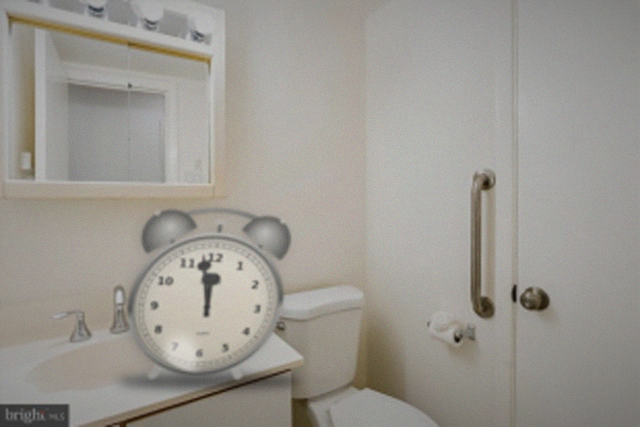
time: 11:58
